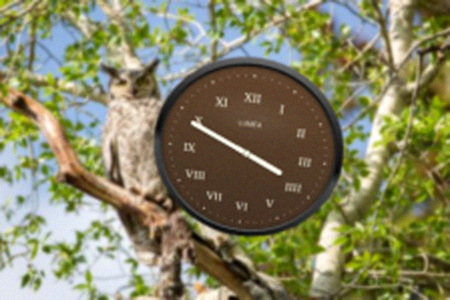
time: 3:49
